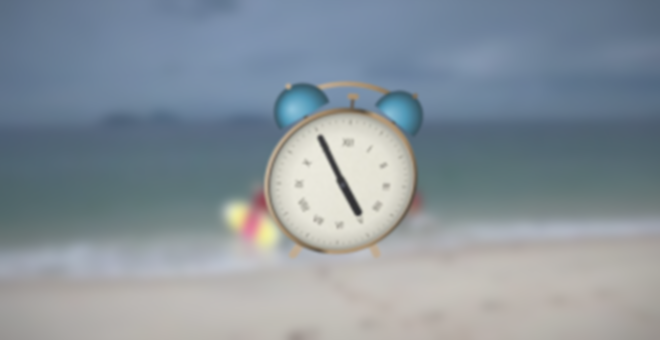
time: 4:55
